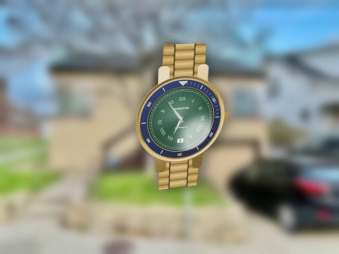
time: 6:54
